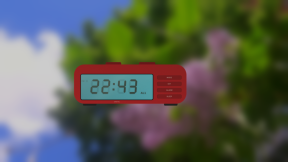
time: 22:43
